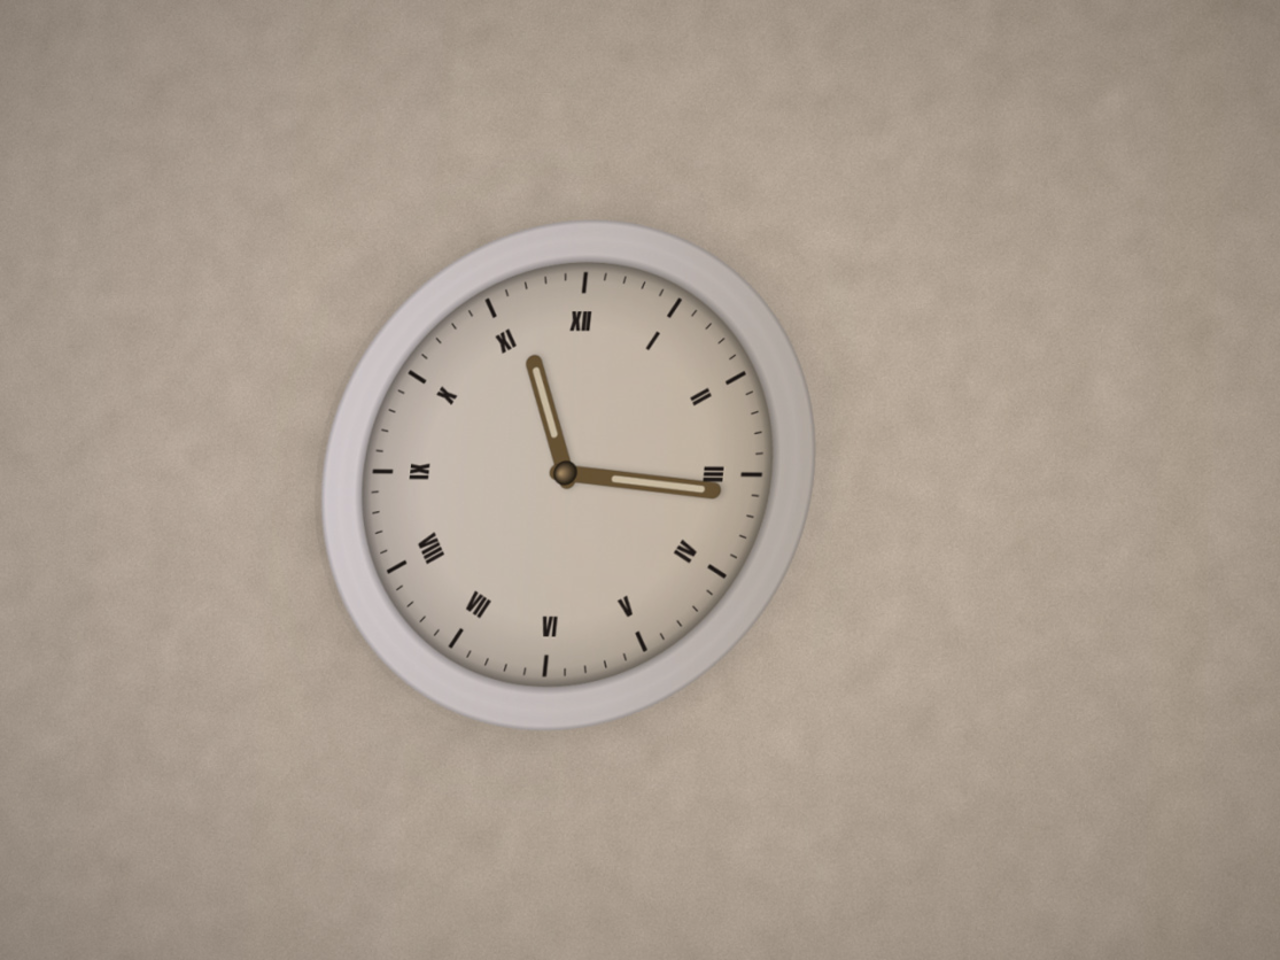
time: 11:16
